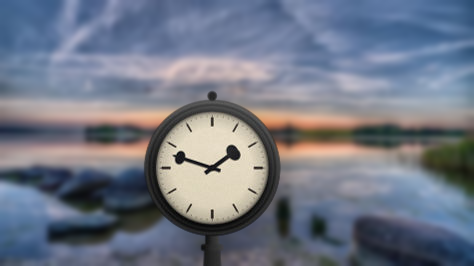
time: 1:48
